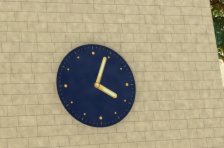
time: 4:04
